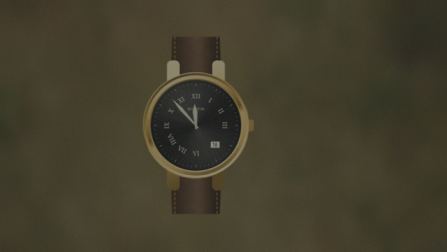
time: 11:53
